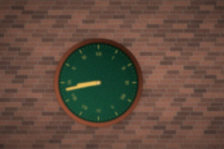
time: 8:43
